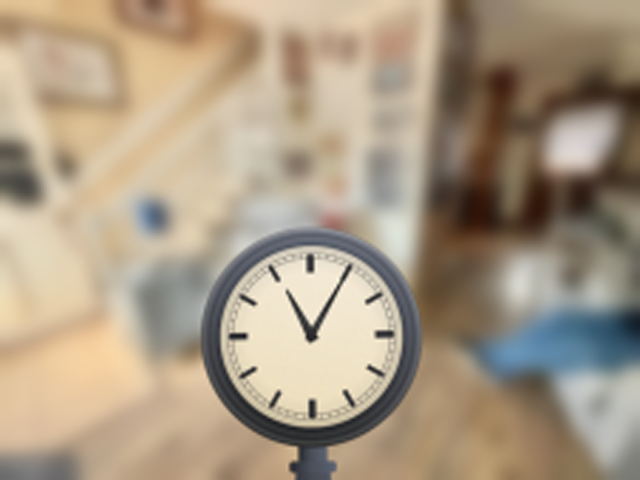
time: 11:05
